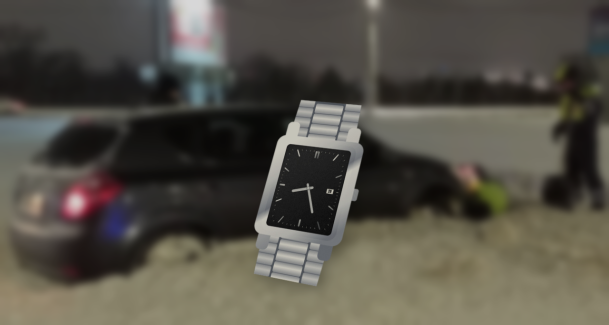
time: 8:26
